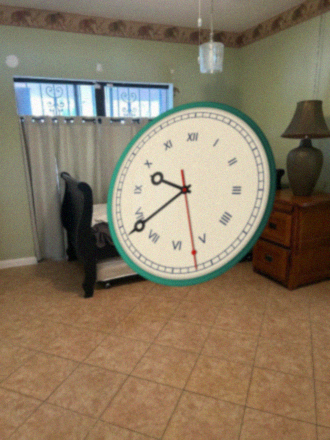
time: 9:38:27
